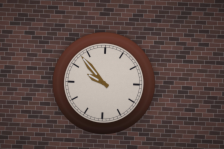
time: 9:53
